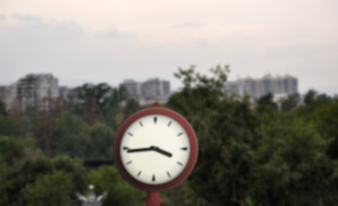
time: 3:44
